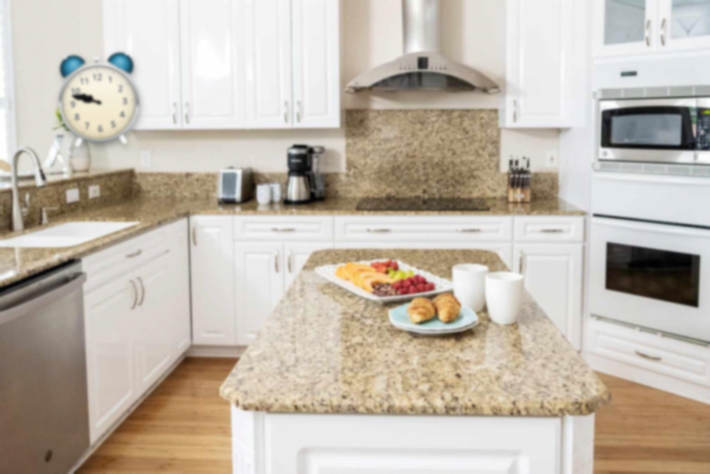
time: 9:48
